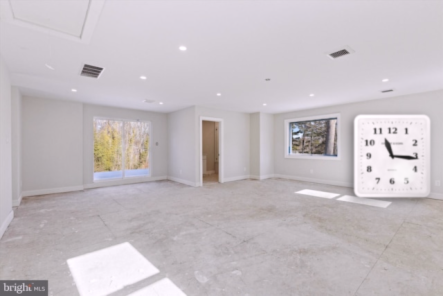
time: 11:16
